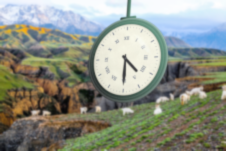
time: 4:30
